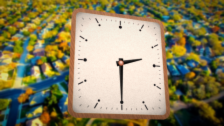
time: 2:30
